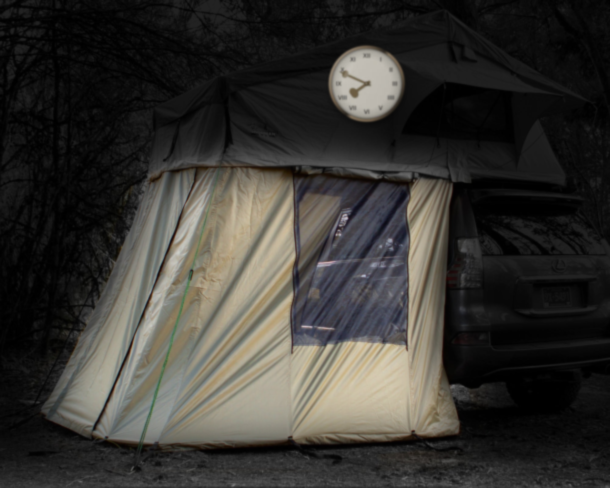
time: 7:49
